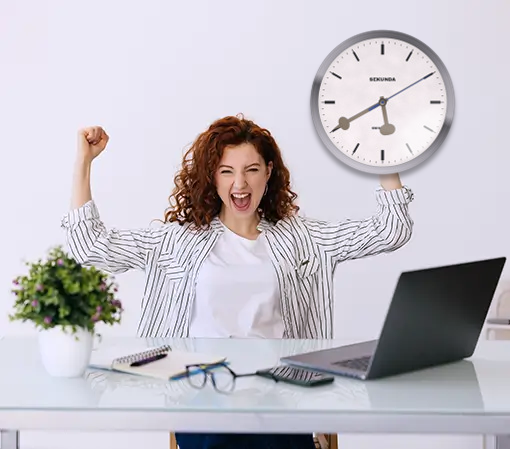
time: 5:40:10
